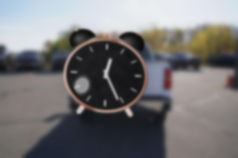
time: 12:26
